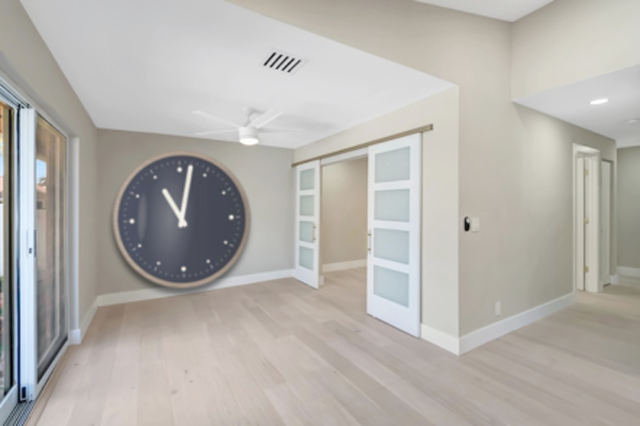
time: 11:02
